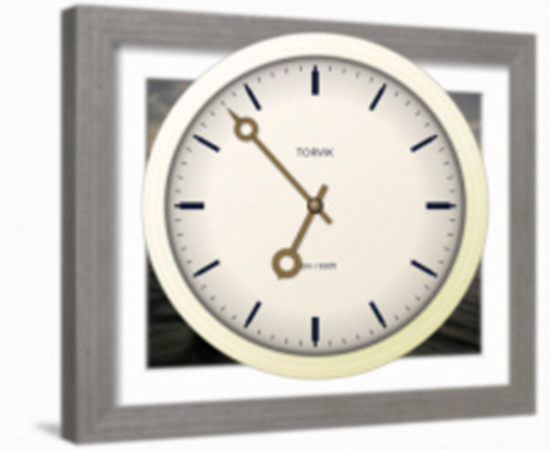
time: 6:53
